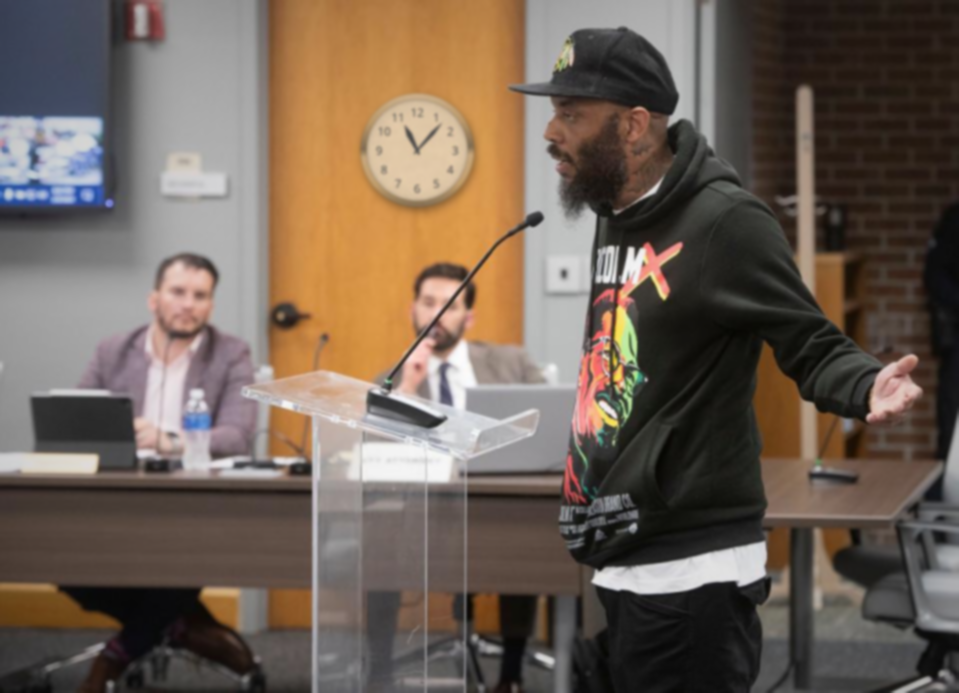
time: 11:07
